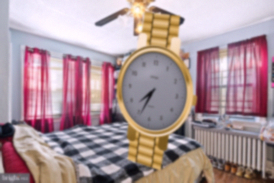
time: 7:34
